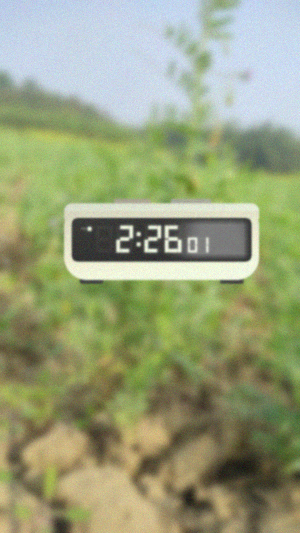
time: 2:26:01
